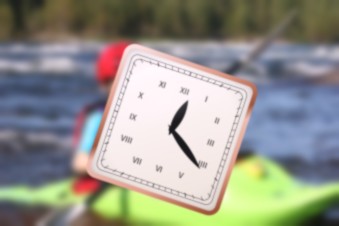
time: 12:21
